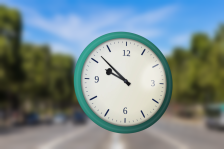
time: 9:52
